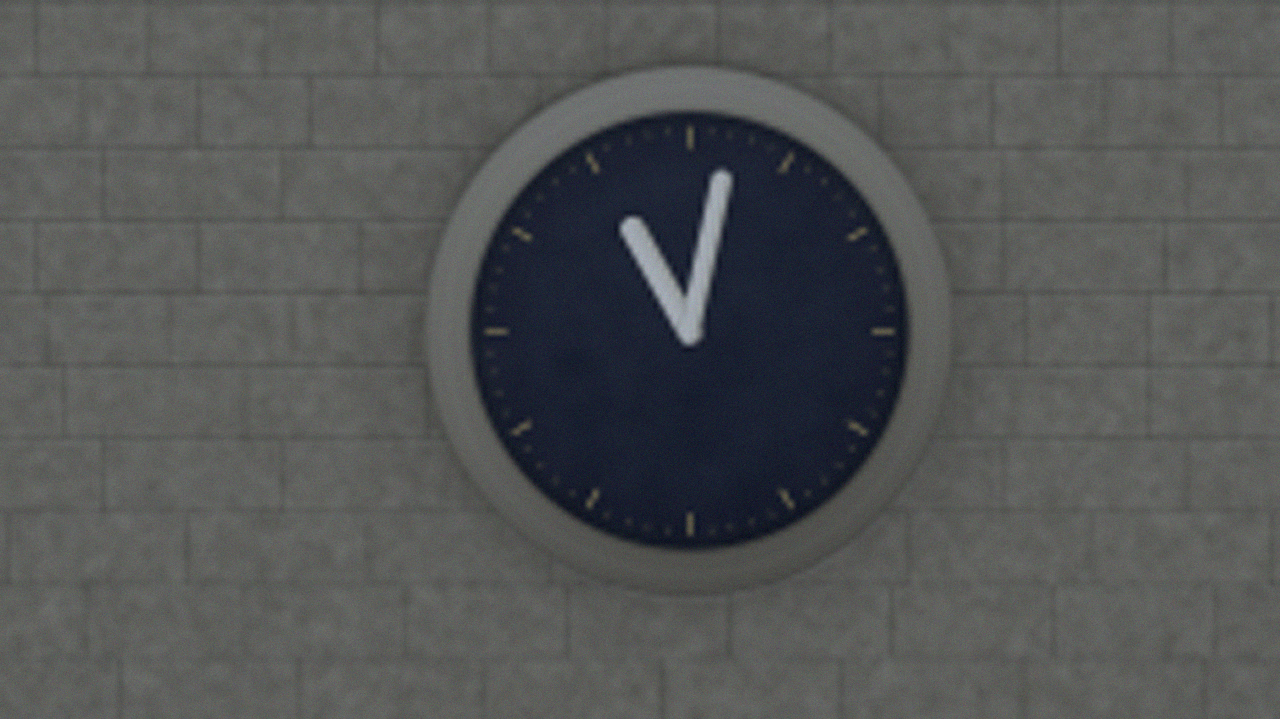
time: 11:02
